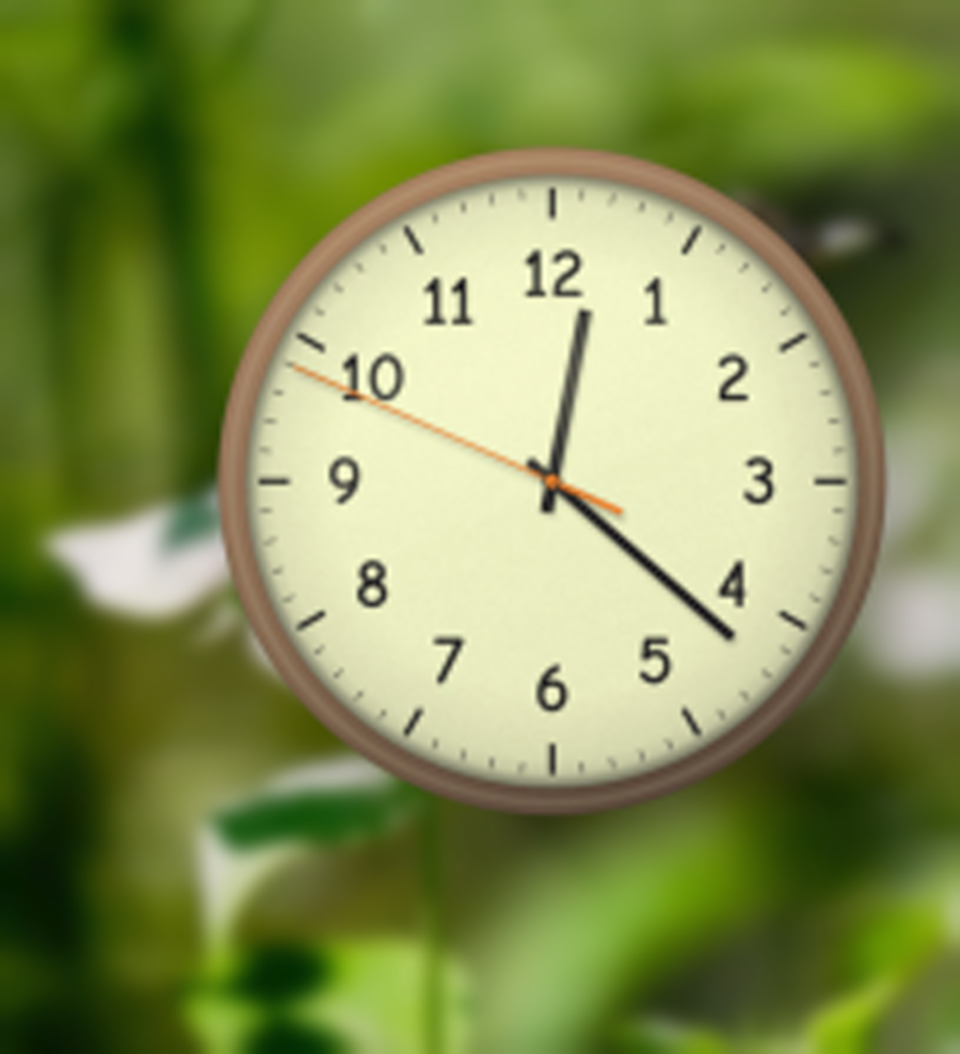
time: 12:21:49
